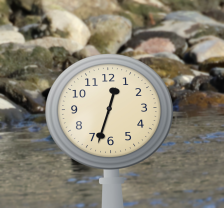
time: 12:33
